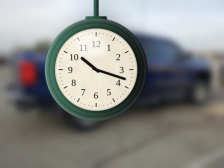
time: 10:18
